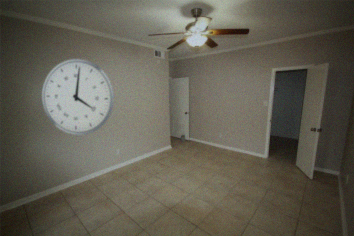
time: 4:01
